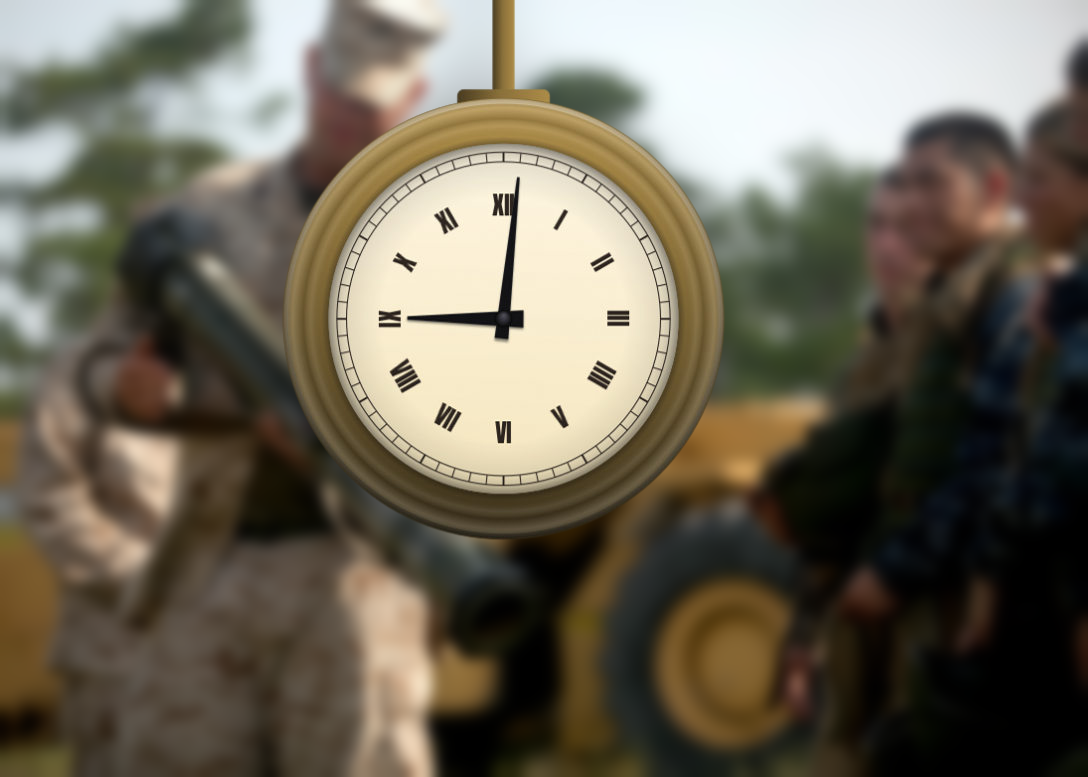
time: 9:01
